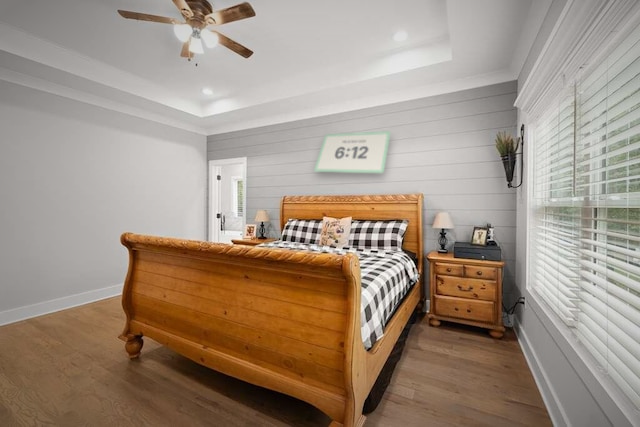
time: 6:12
